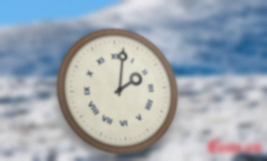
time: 2:02
